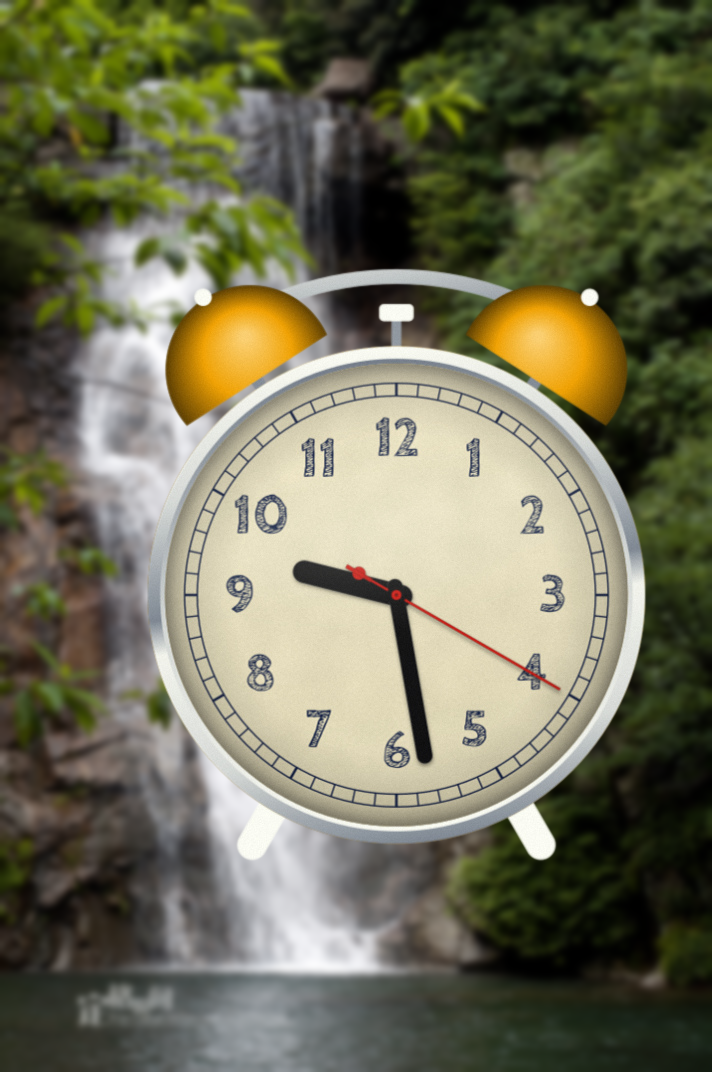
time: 9:28:20
